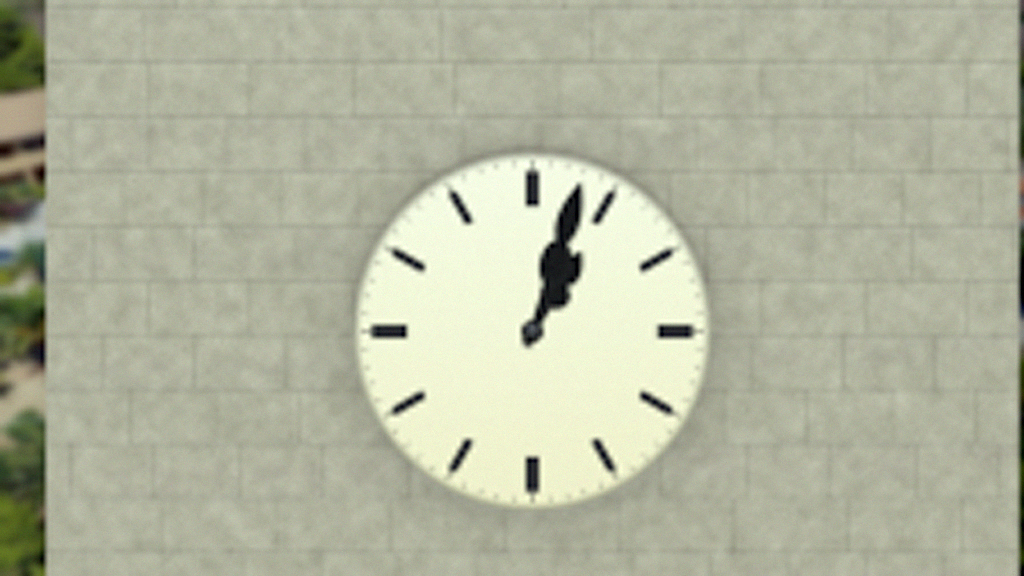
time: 1:03
